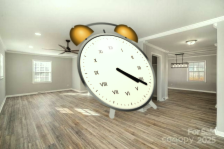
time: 4:21
